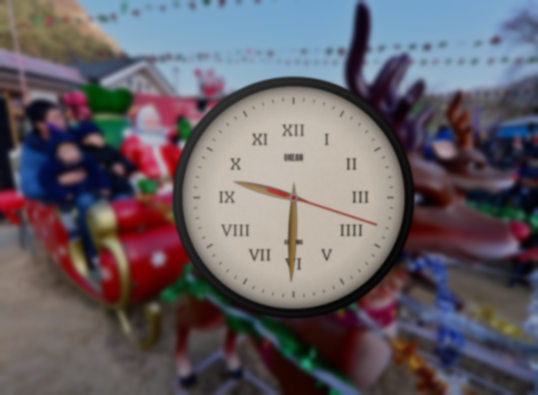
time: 9:30:18
